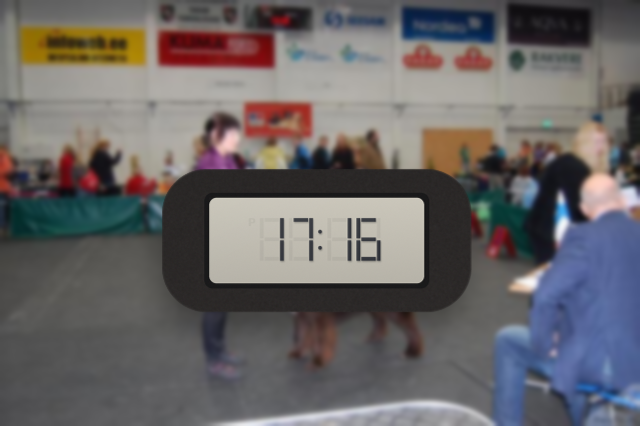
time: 17:16
